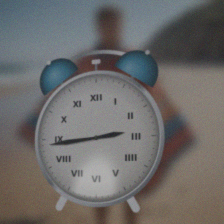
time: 2:44
